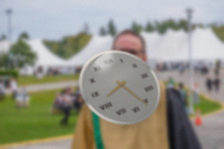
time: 8:26
